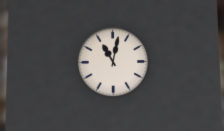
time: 11:02
